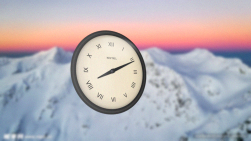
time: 8:11
